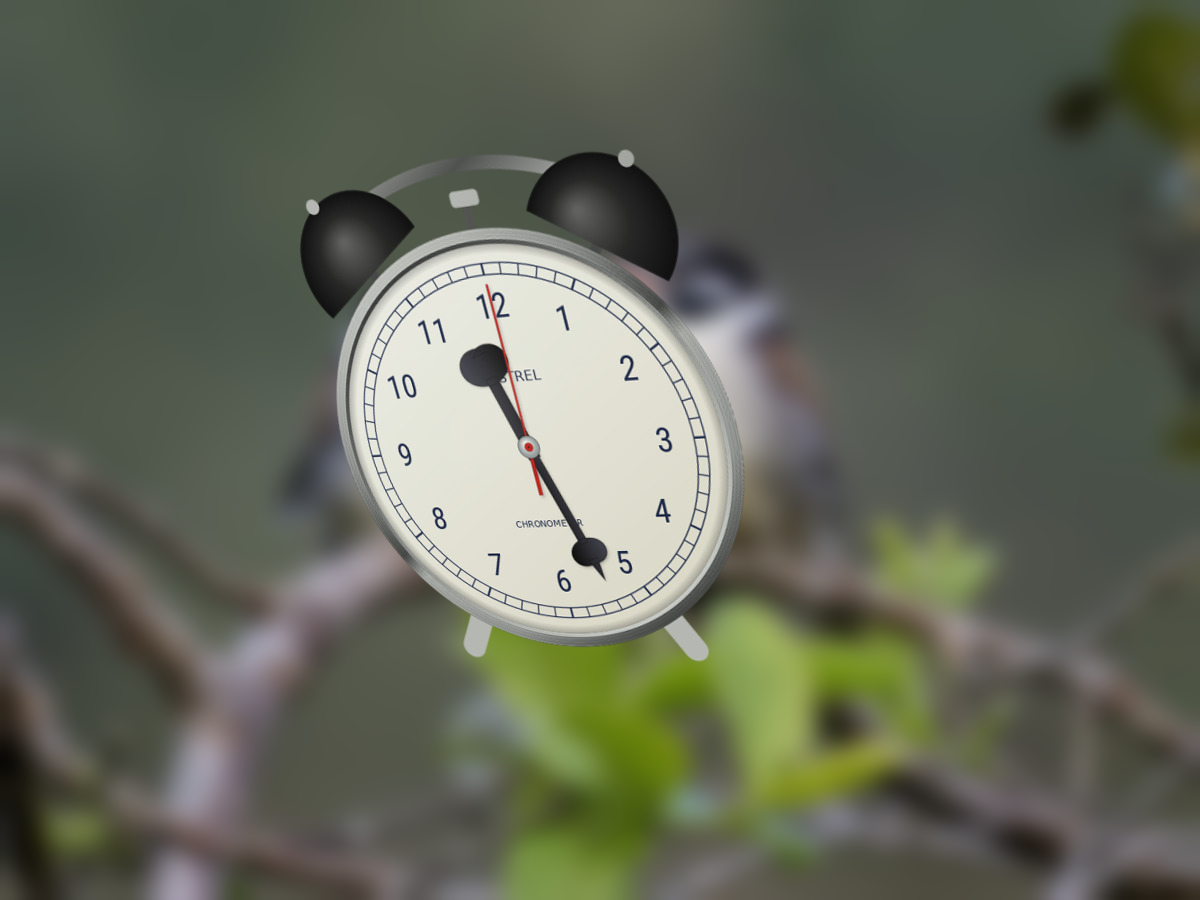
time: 11:27:00
